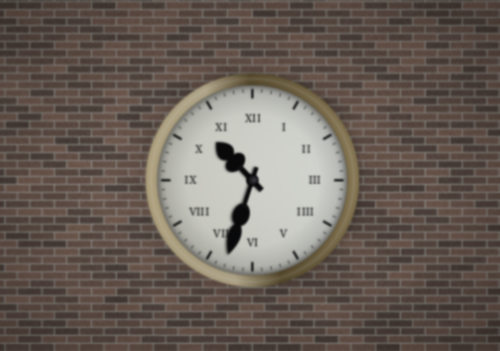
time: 10:33
